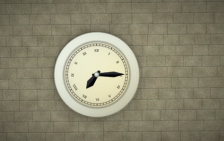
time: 7:15
